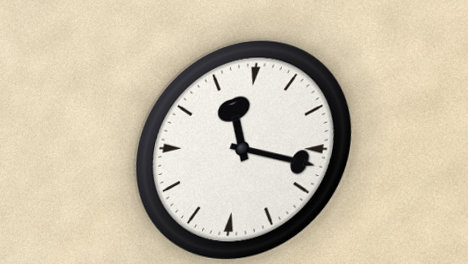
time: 11:17
